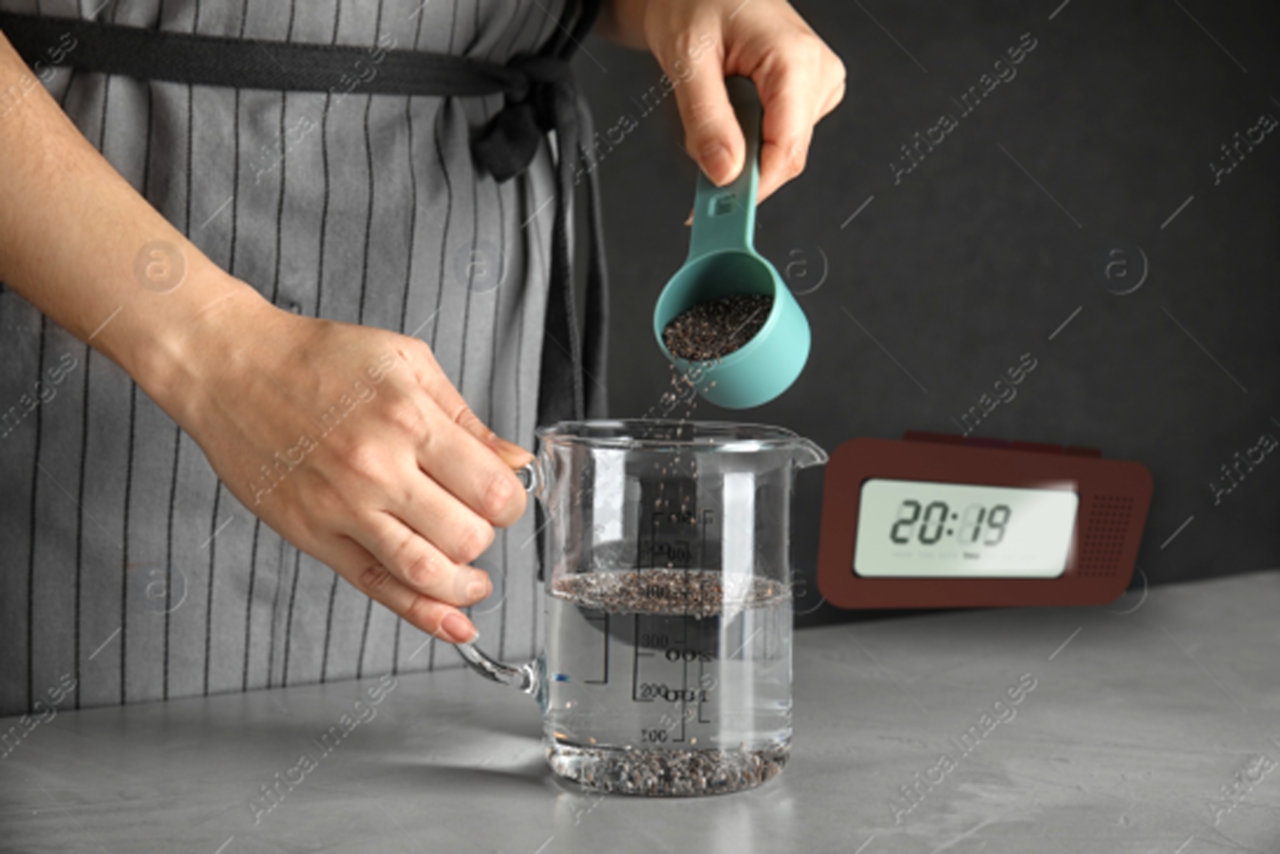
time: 20:19
